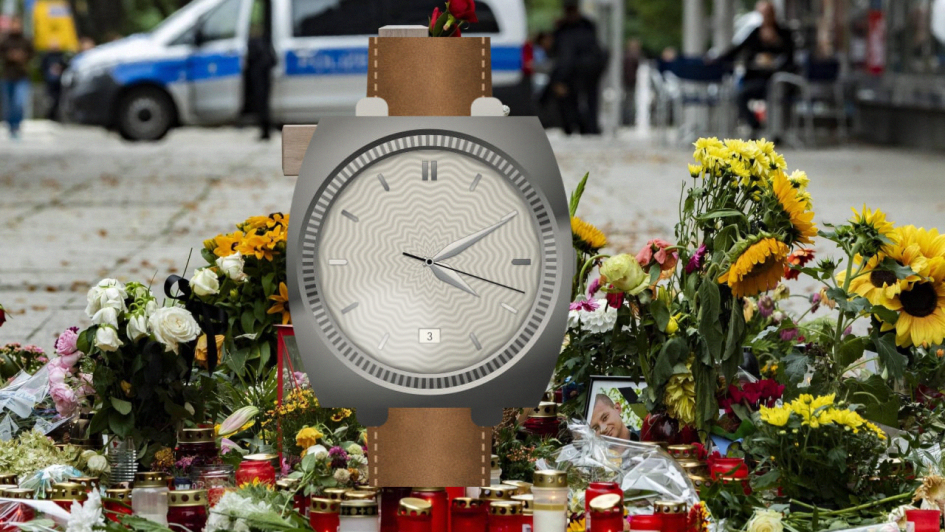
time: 4:10:18
